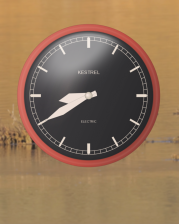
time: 8:40
